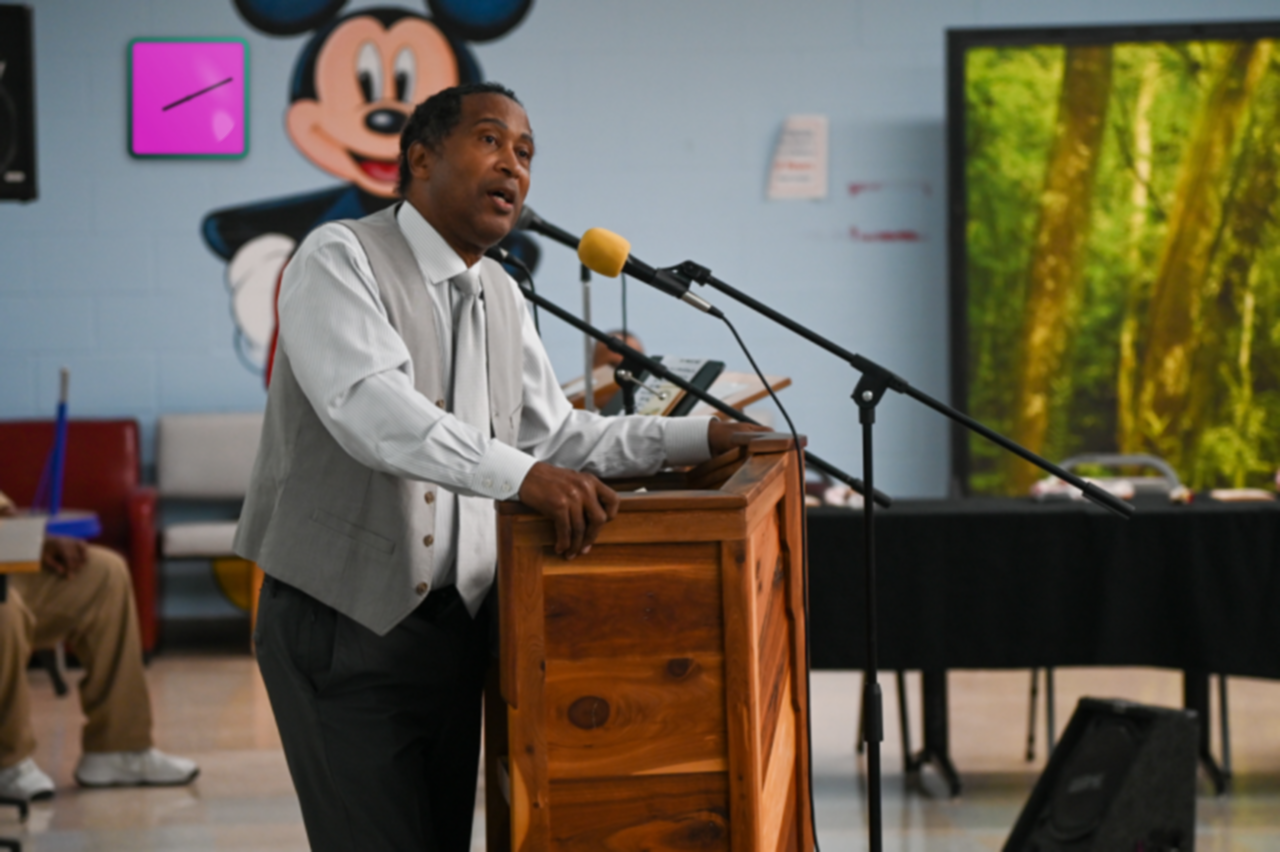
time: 8:11
